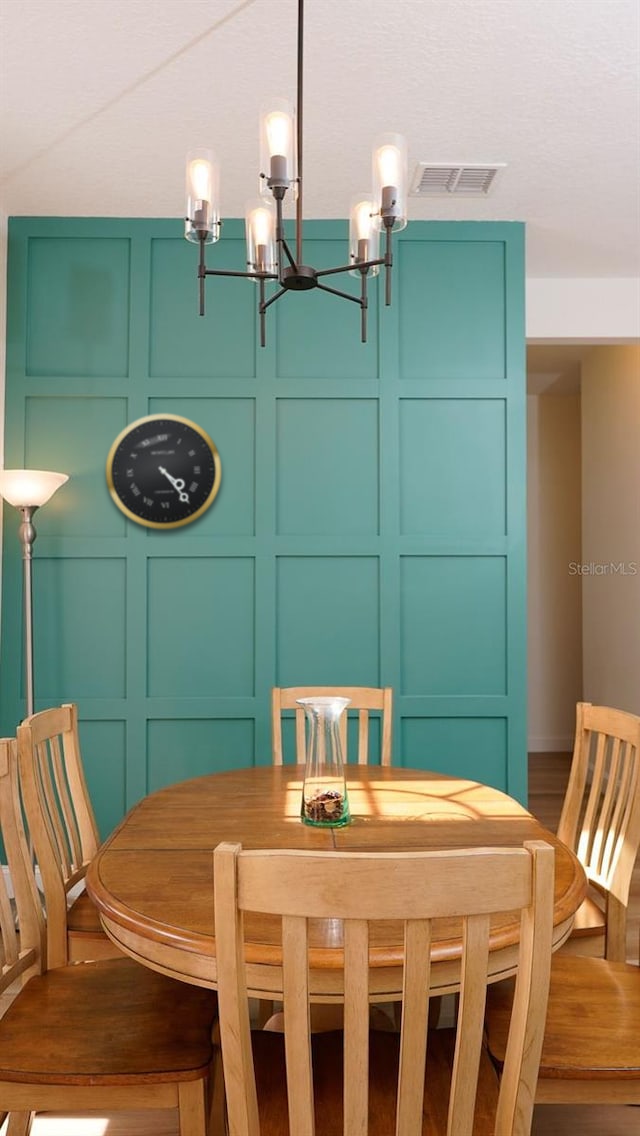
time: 4:24
